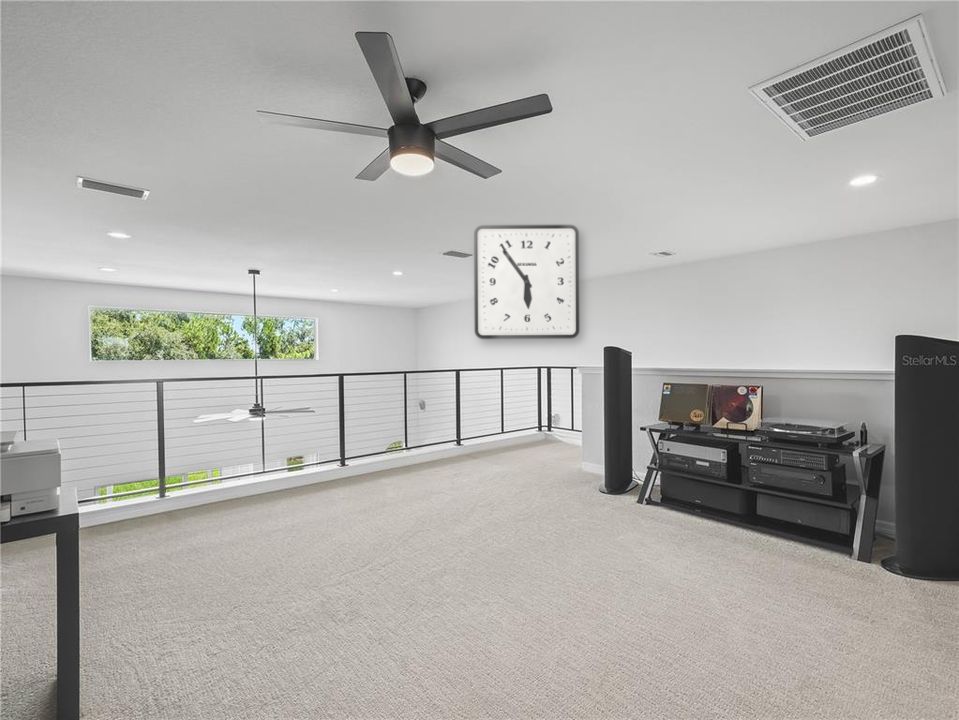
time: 5:54
